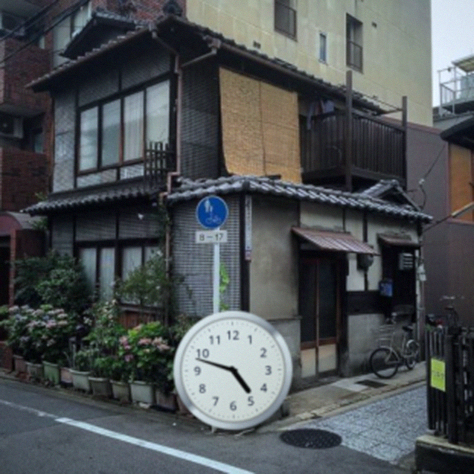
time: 4:48
